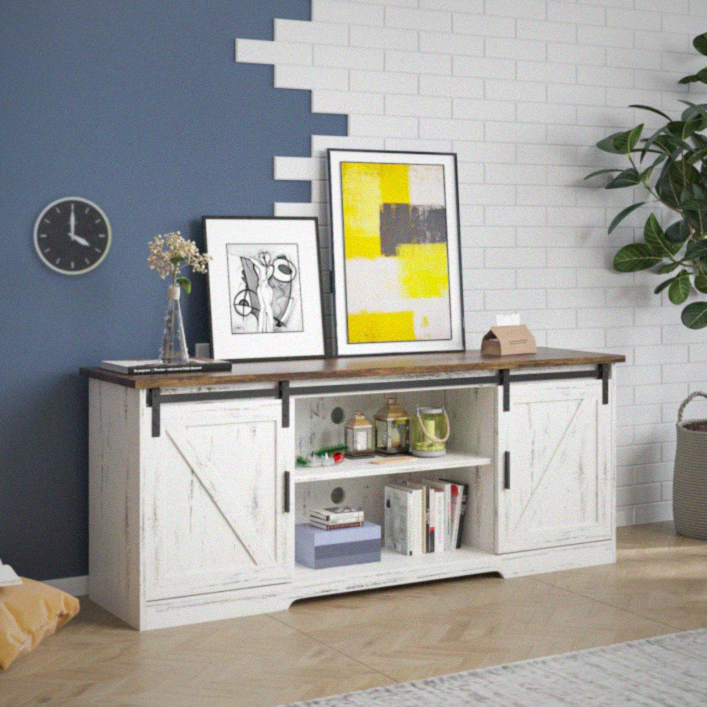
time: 4:00
